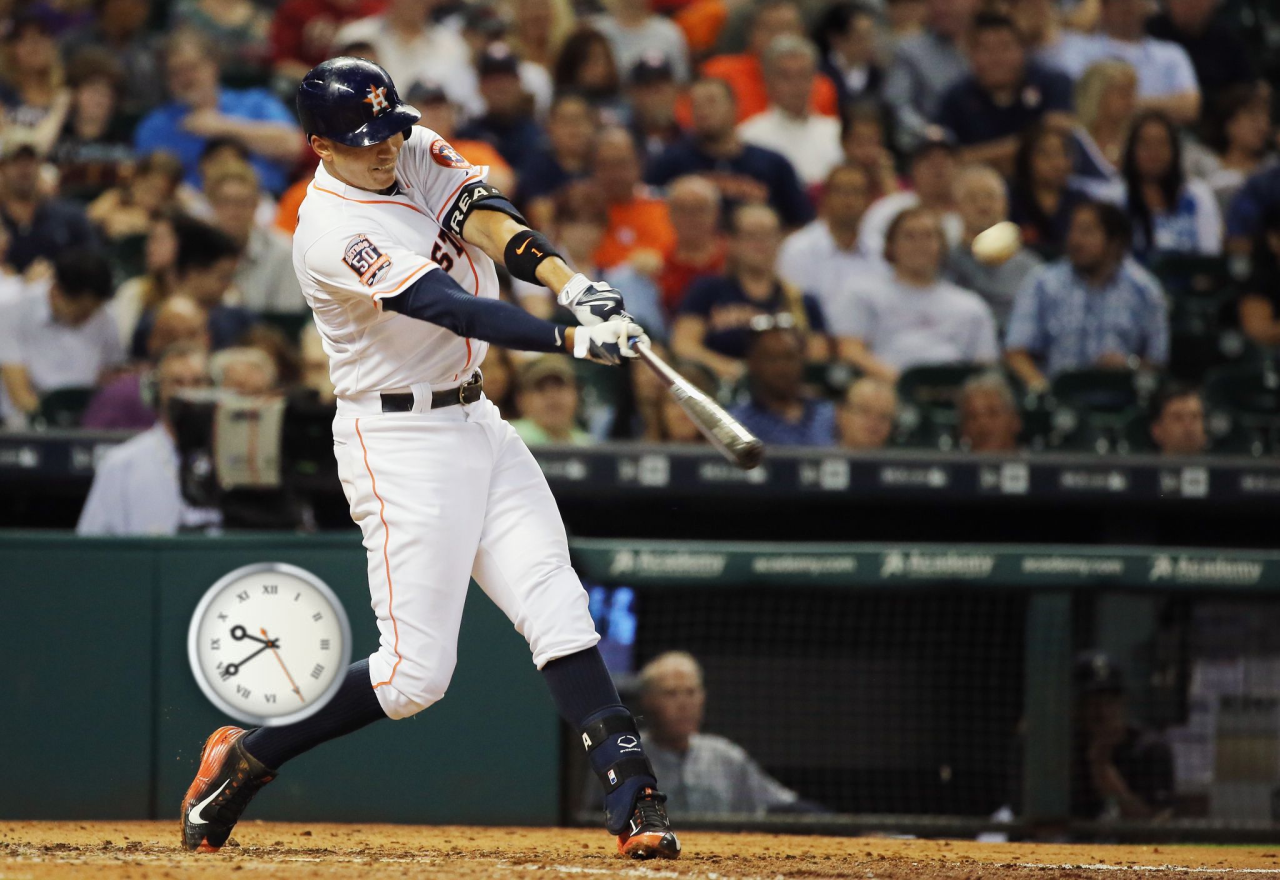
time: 9:39:25
